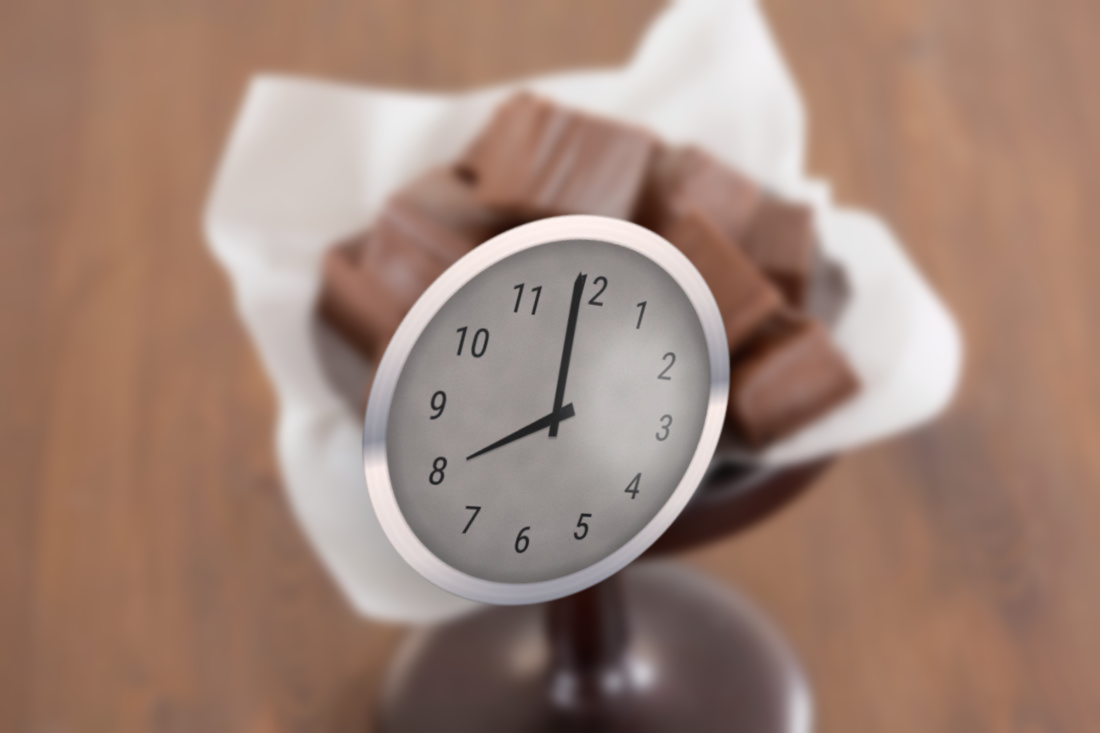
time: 7:59
